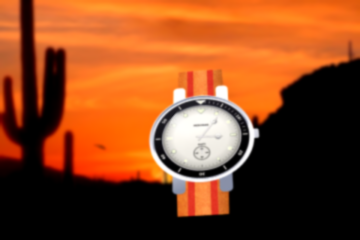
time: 3:06
